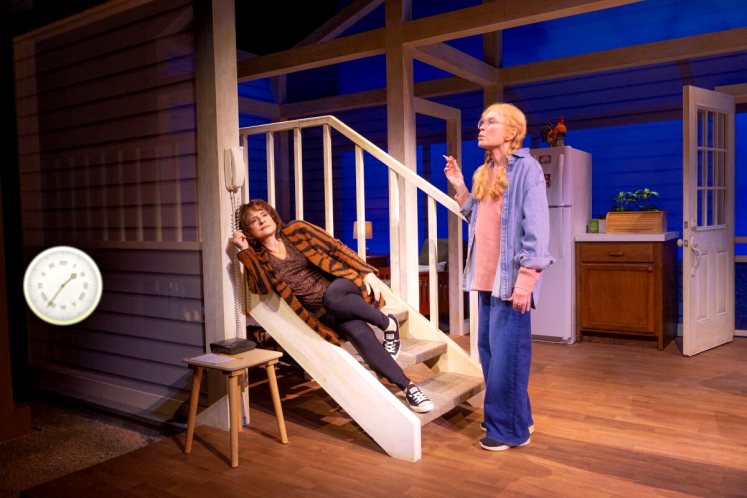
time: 1:36
